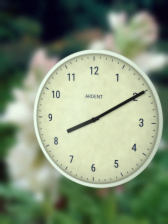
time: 8:10
